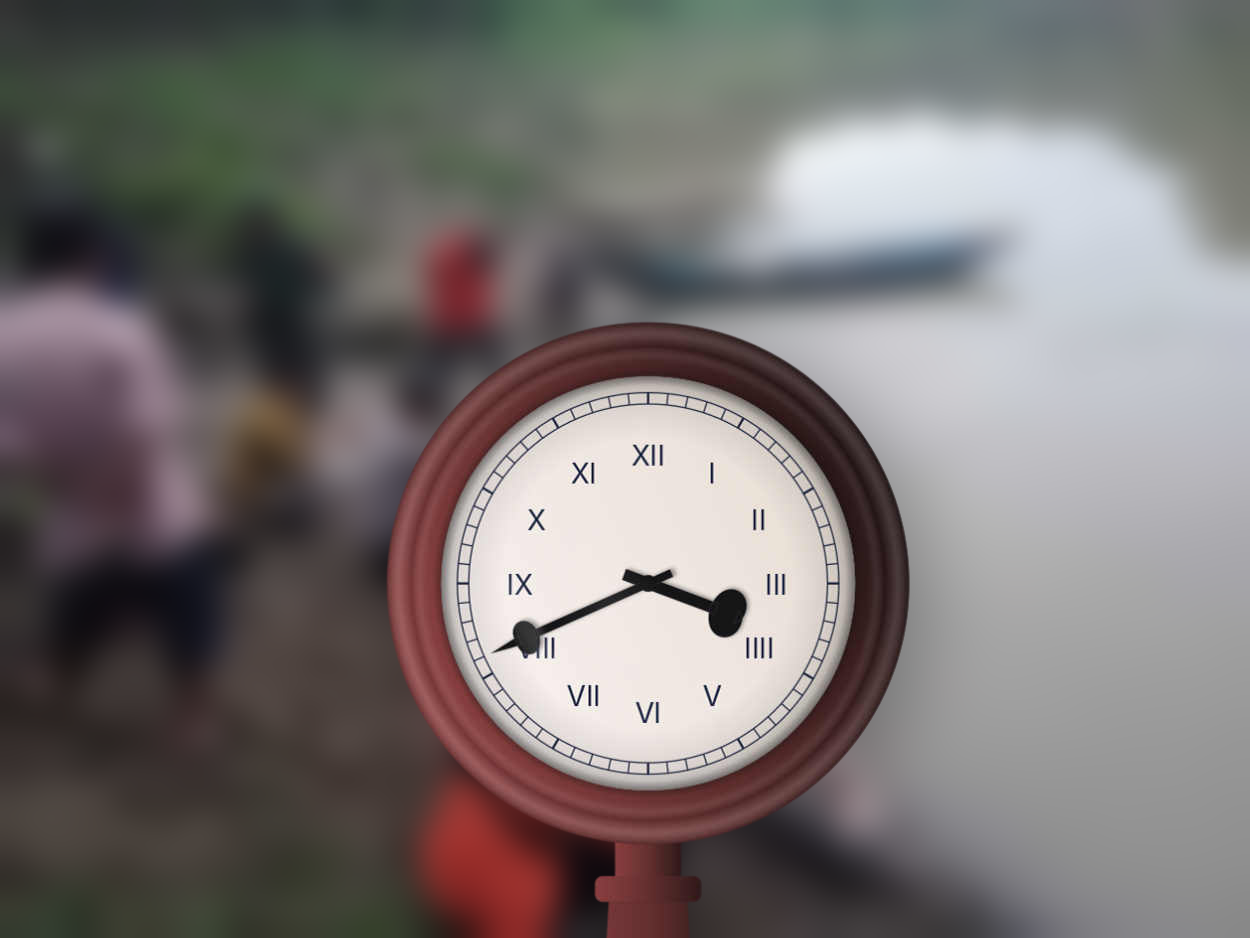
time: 3:41
